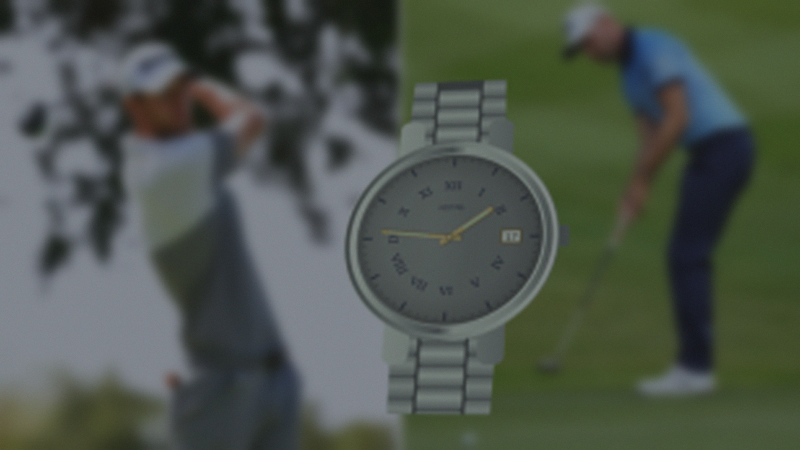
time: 1:46
